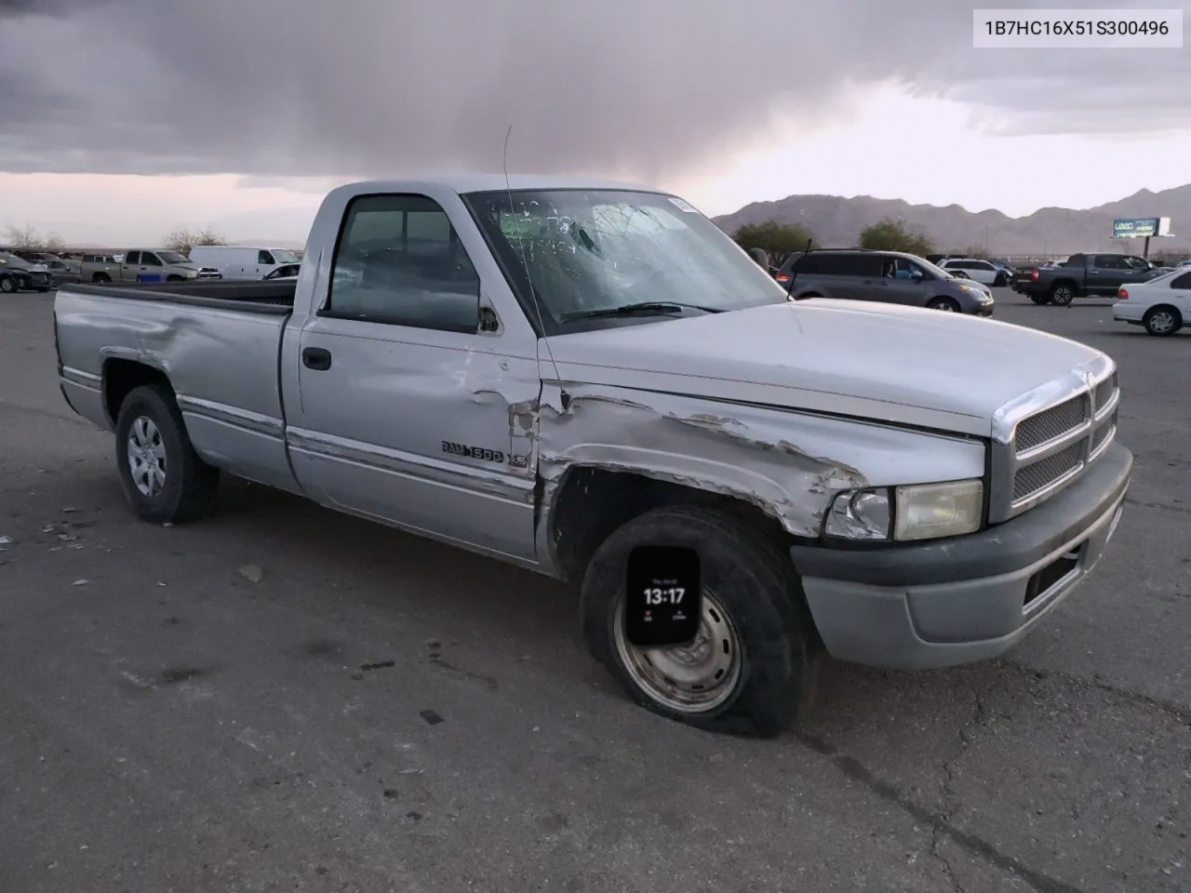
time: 13:17
